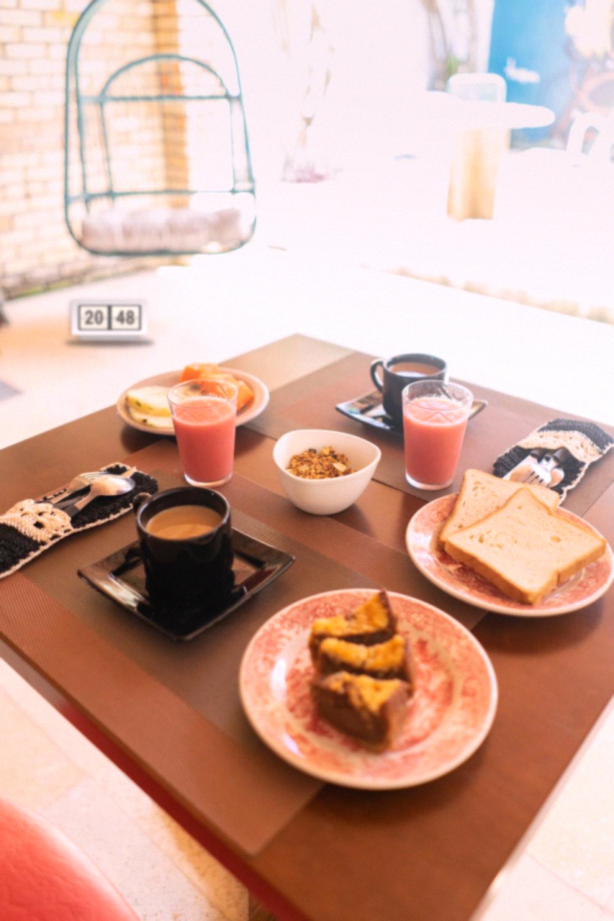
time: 20:48
